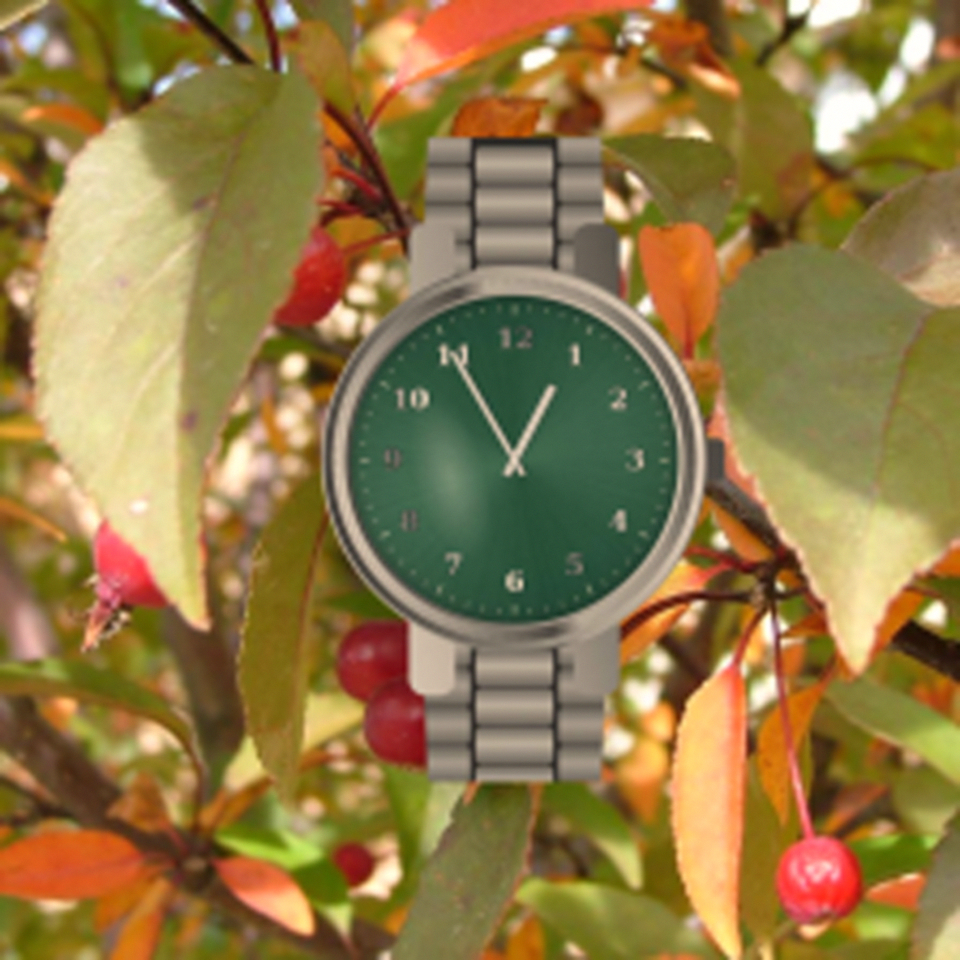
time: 12:55
